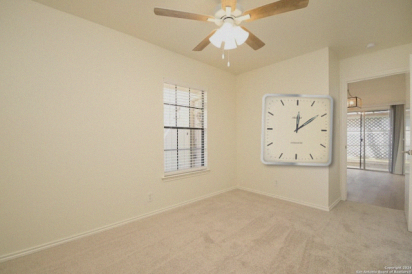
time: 12:09
